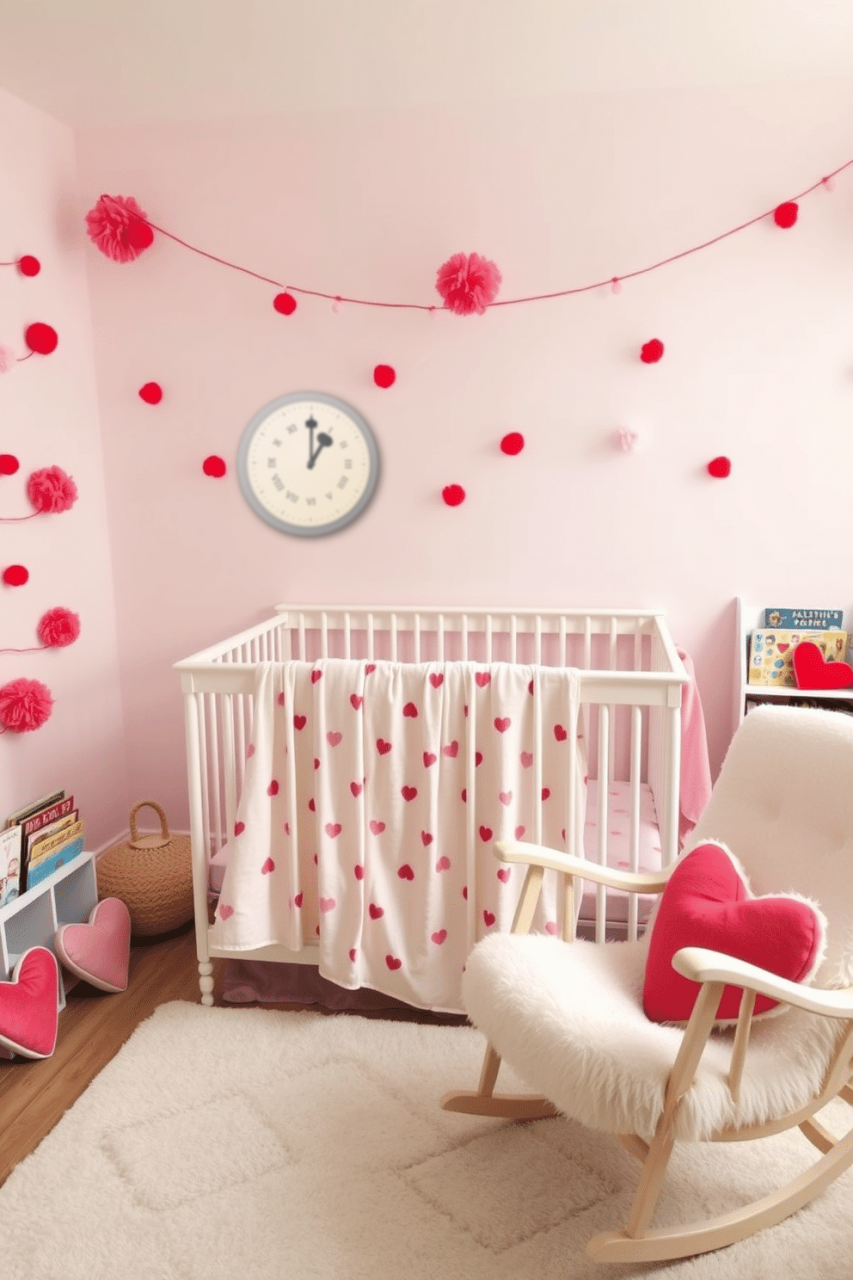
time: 1:00
